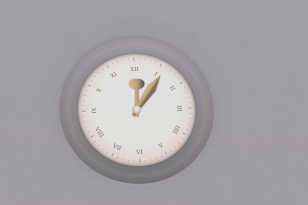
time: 12:06
